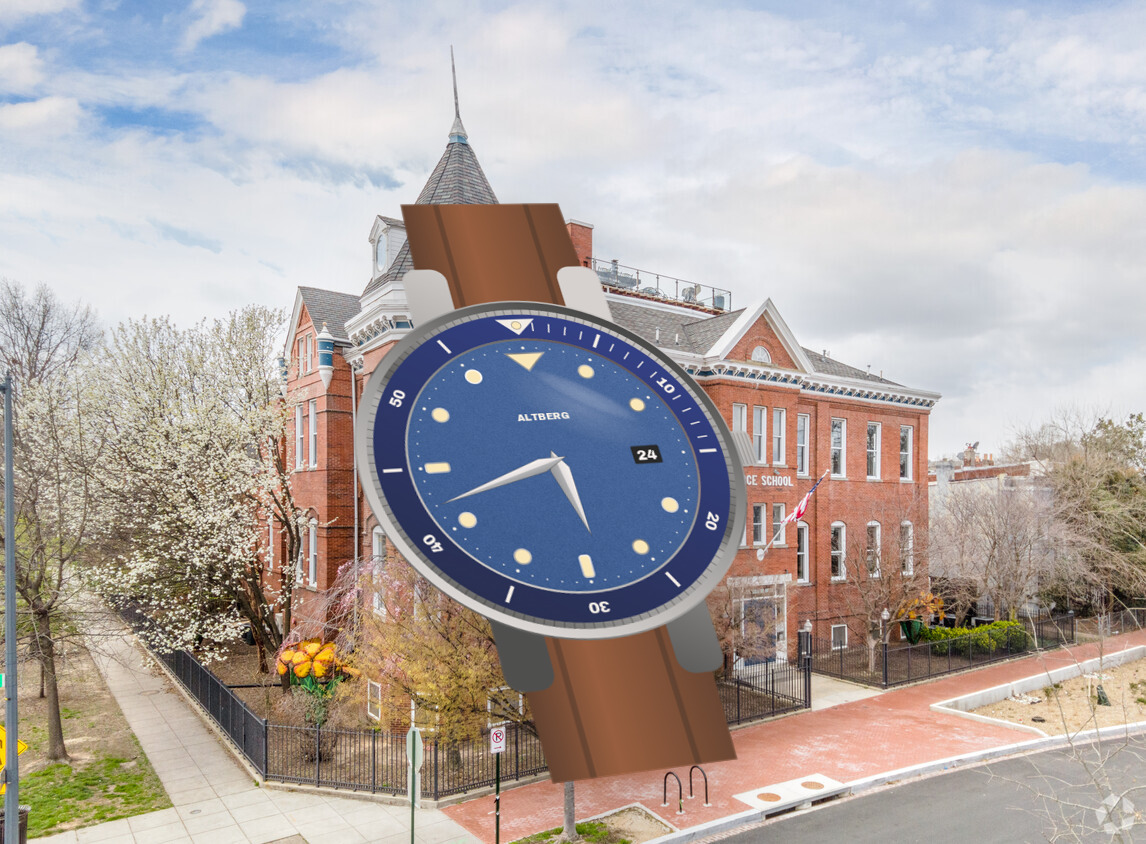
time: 5:42
